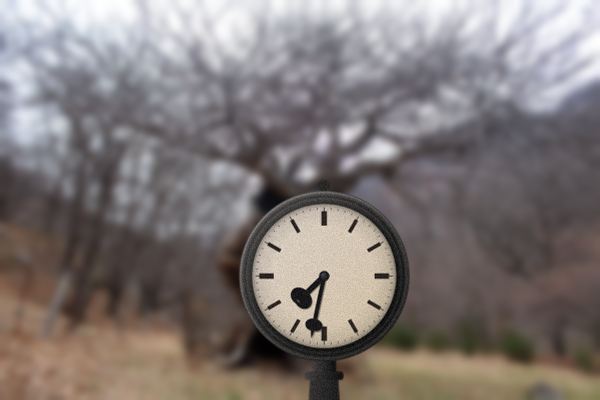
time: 7:32
